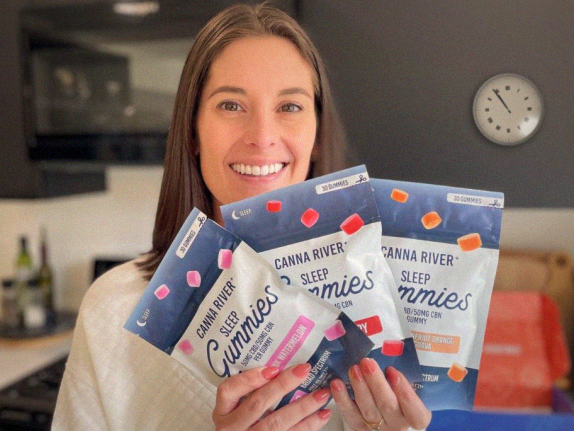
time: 10:54
